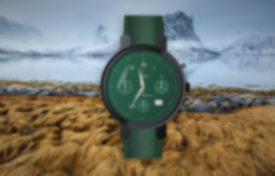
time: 11:35
